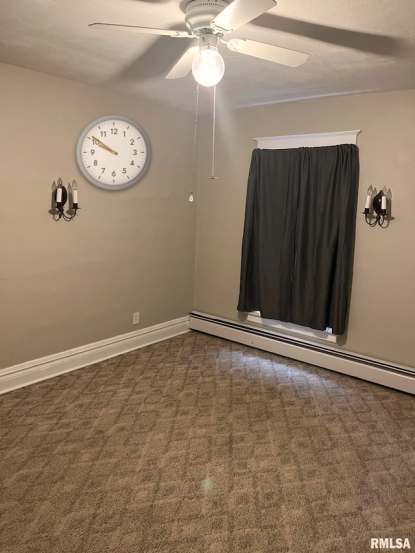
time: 9:51
